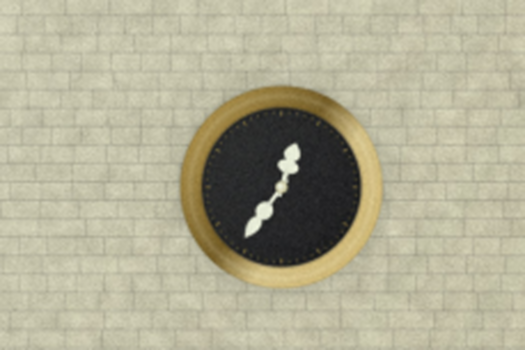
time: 12:36
